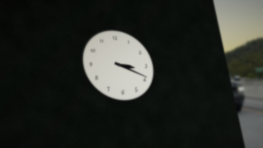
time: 3:19
